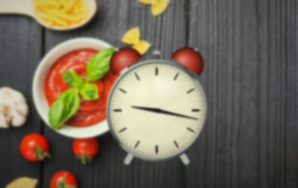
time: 9:17
